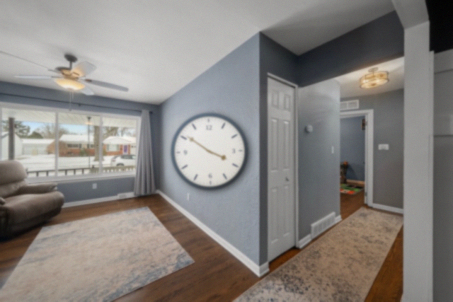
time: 3:51
